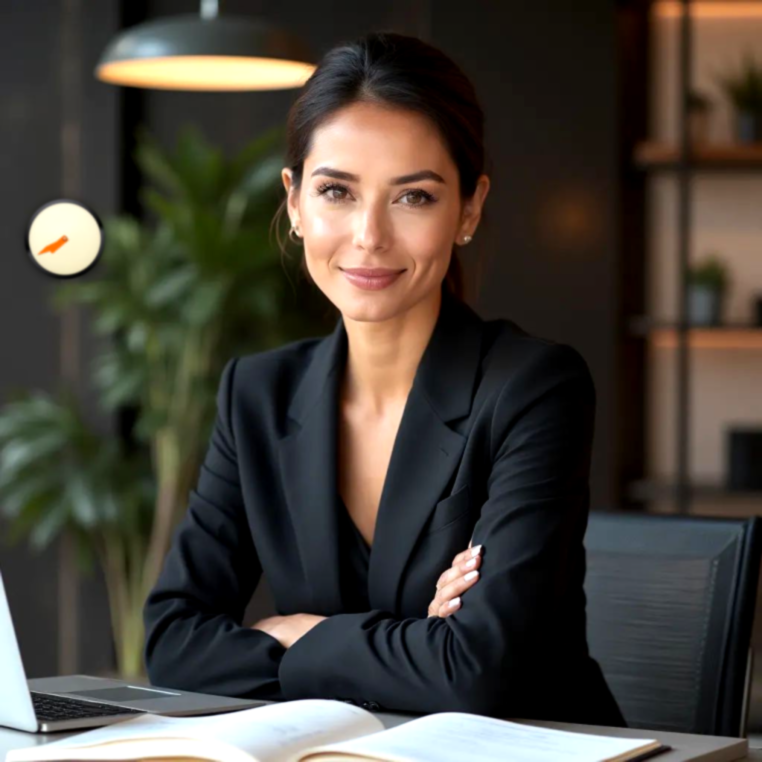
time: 7:40
